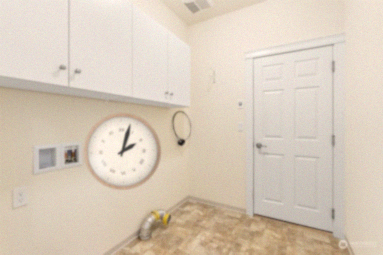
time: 2:03
